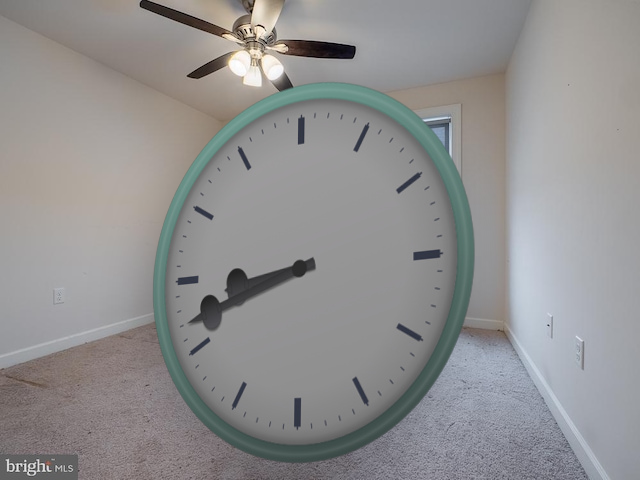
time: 8:42
